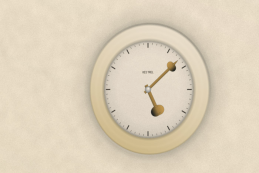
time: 5:08
